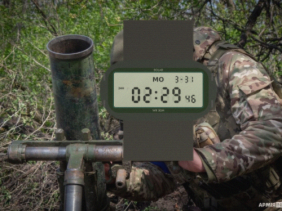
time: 2:29
